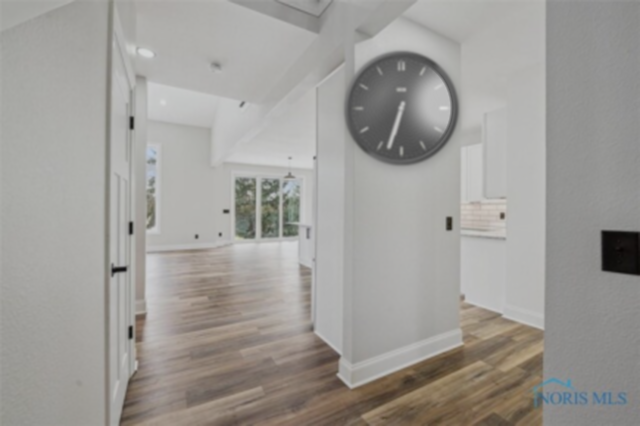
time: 6:33
